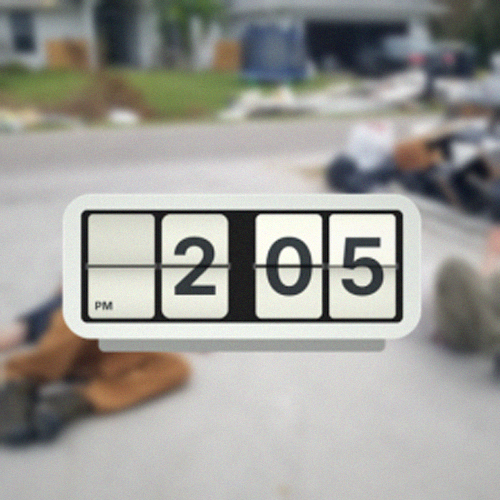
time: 2:05
